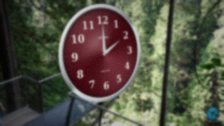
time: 2:00
